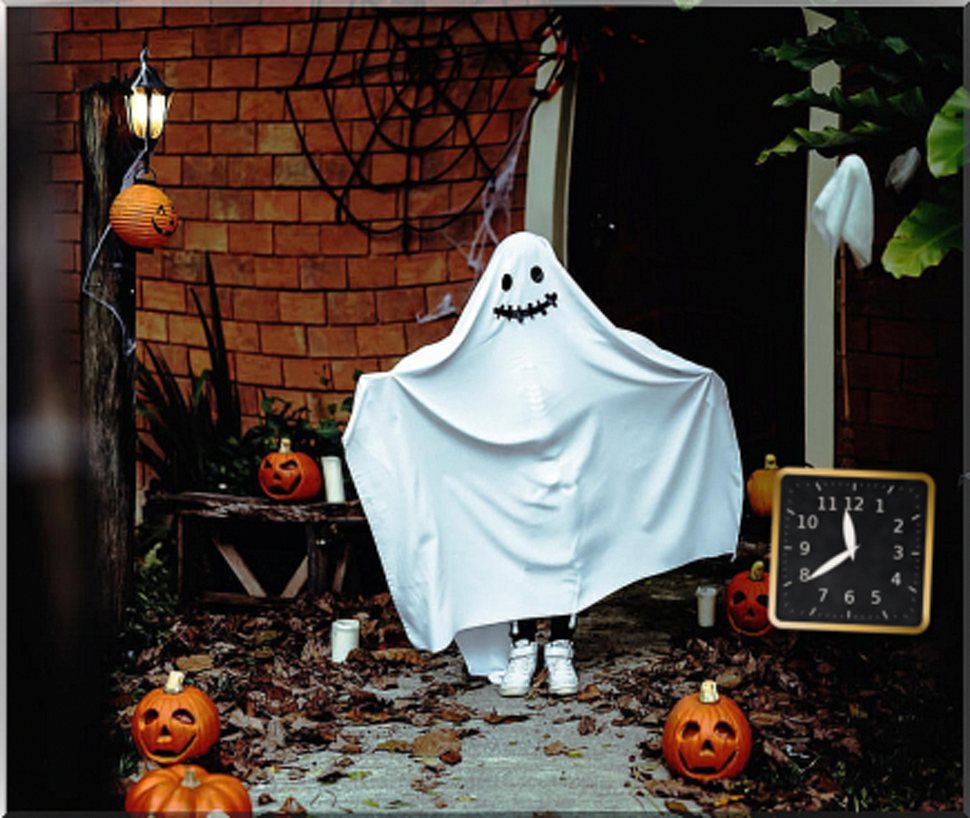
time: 11:39
